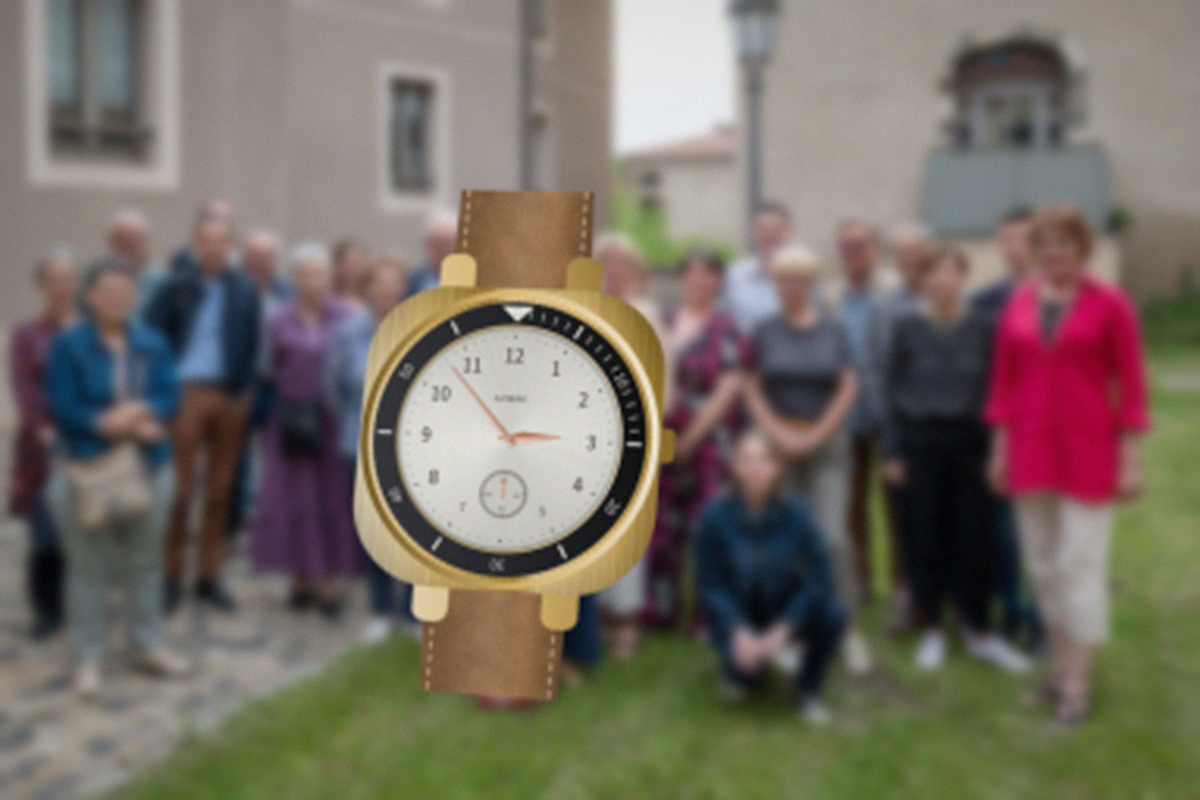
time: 2:53
